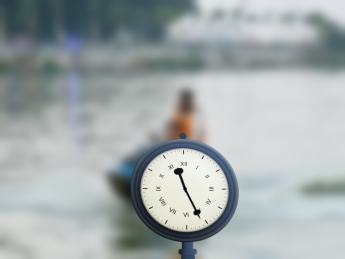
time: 11:26
